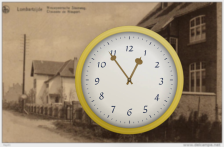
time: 12:54
